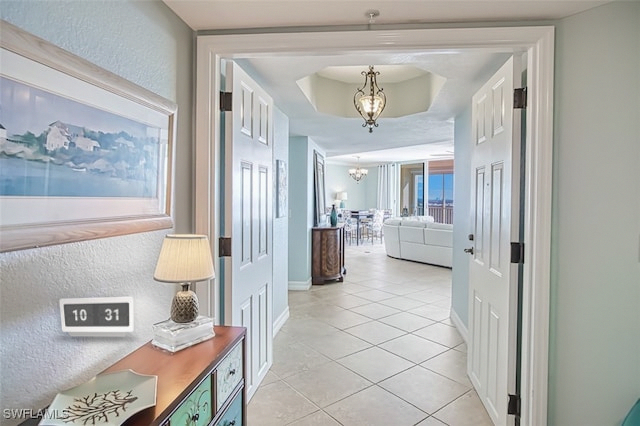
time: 10:31
